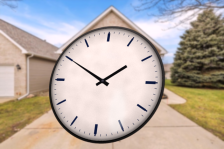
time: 1:50
